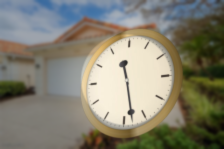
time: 11:28
